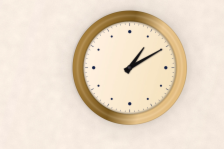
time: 1:10
